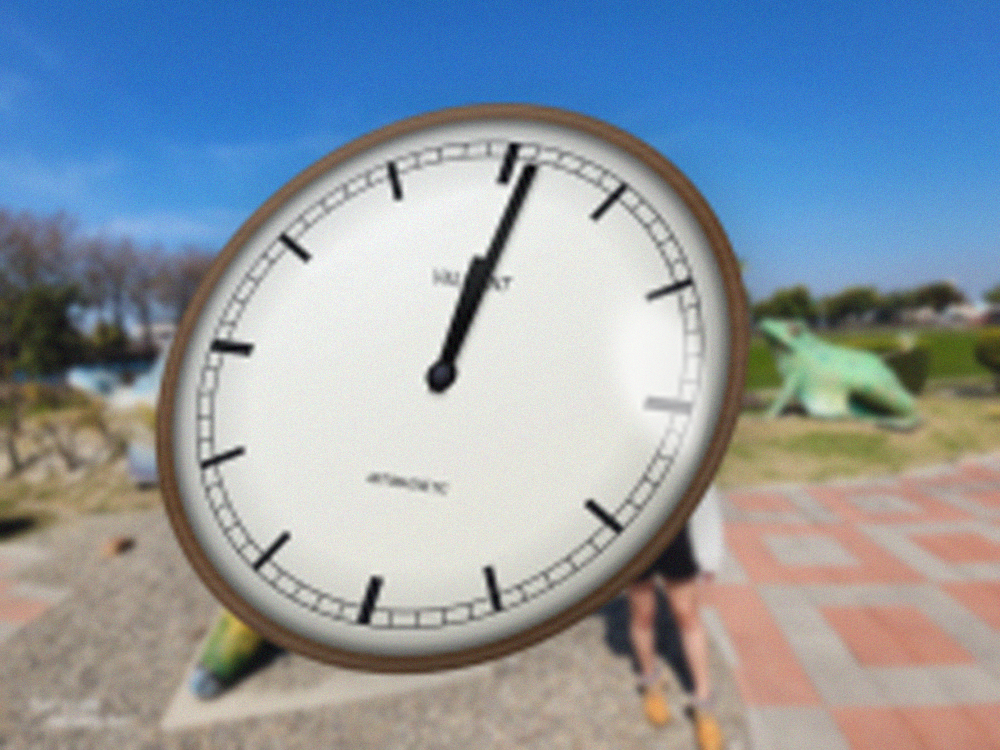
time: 12:01
